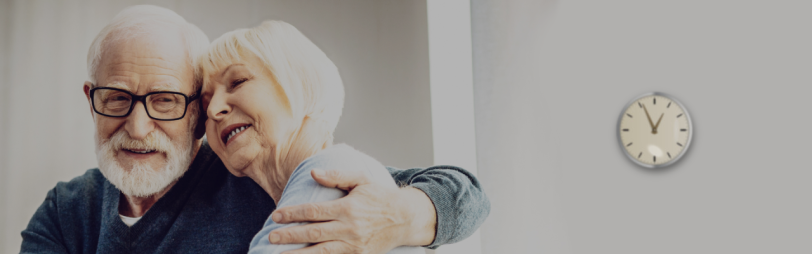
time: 12:56
